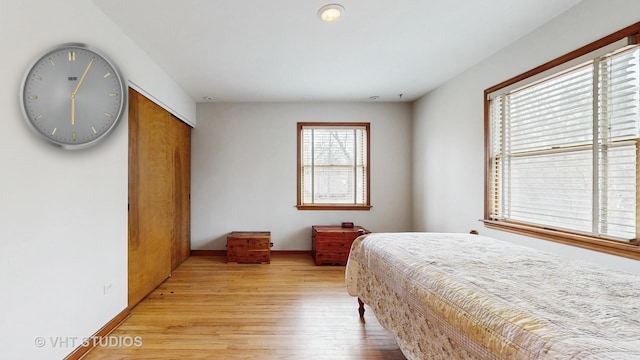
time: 6:05
